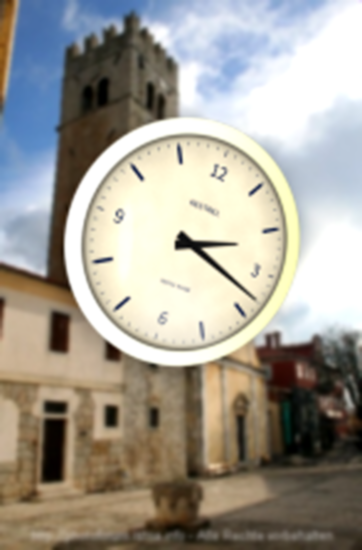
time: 2:18
